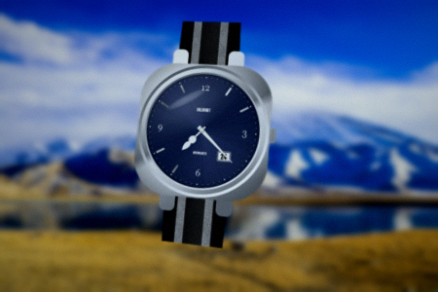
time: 7:22
